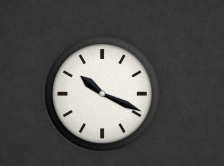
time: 10:19
